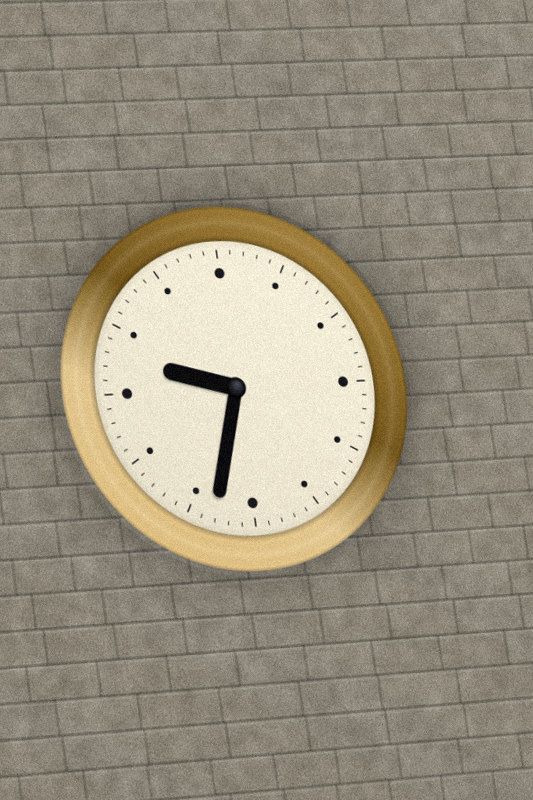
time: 9:33
